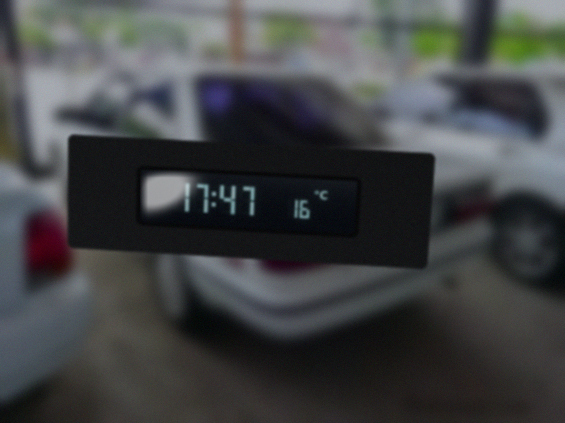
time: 17:47
